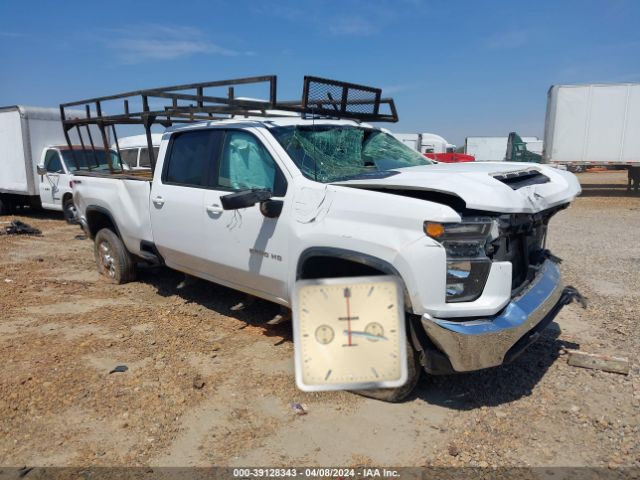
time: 3:17
